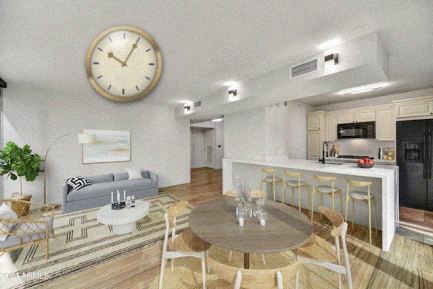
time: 10:05
